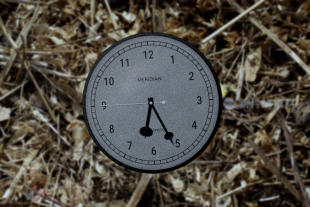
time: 6:25:45
